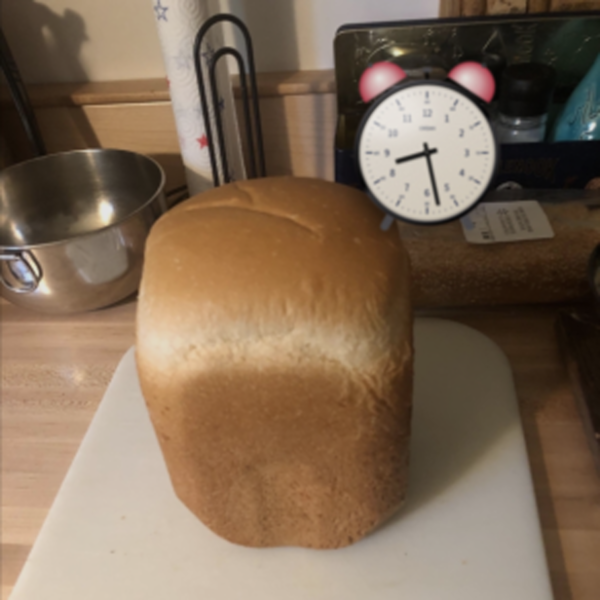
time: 8:28
